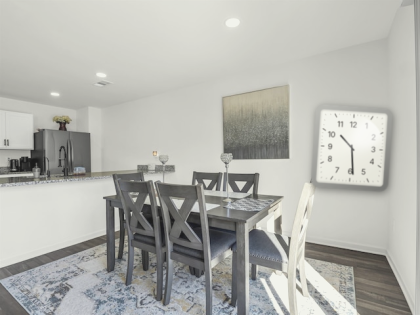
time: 10:29
